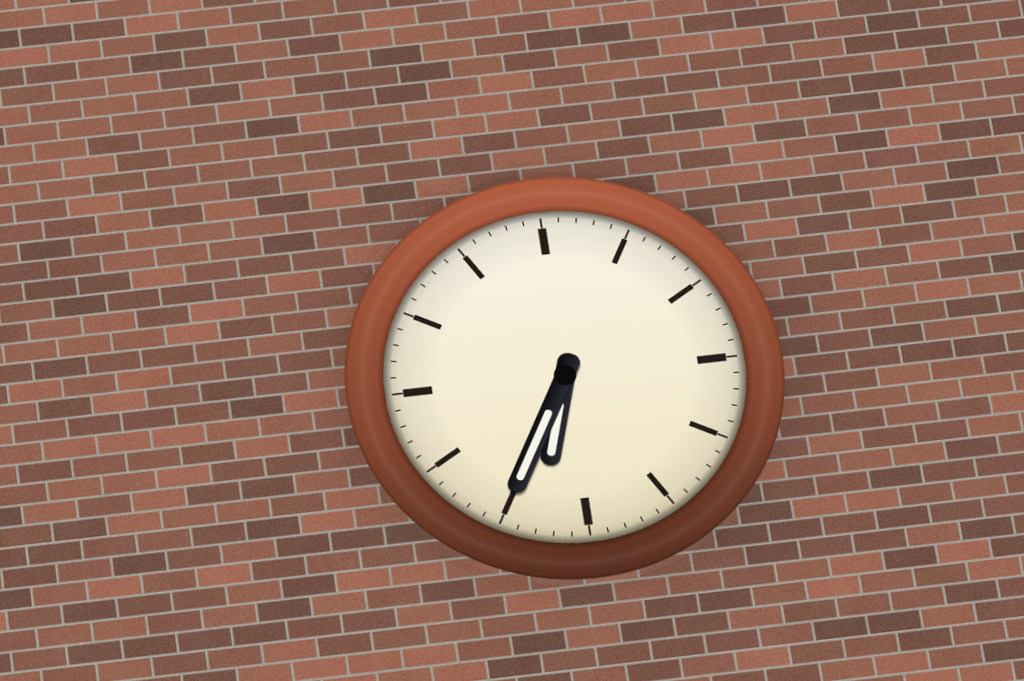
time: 6:35
